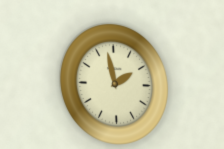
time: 1:58
